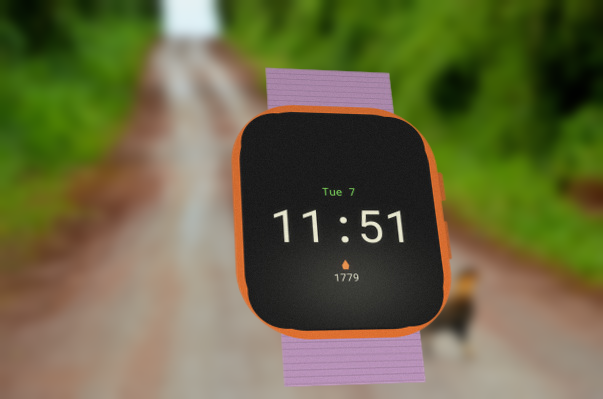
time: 11:51
